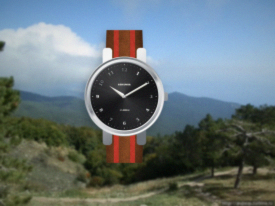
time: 10:10
